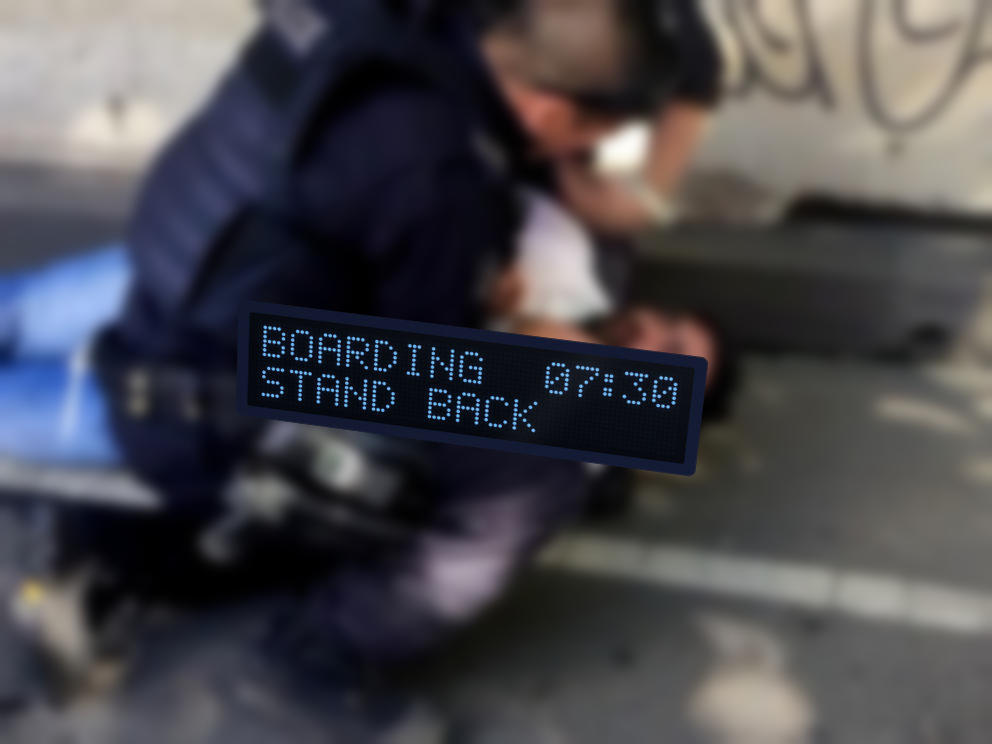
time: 7:30
